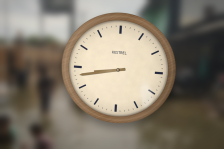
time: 8:43
